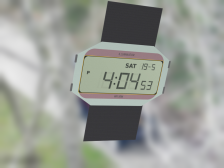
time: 4:04:53
